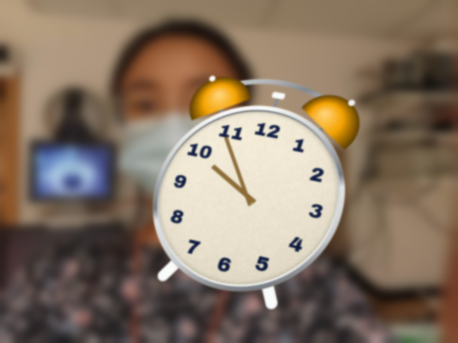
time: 9:54
